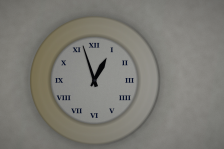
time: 12:57
